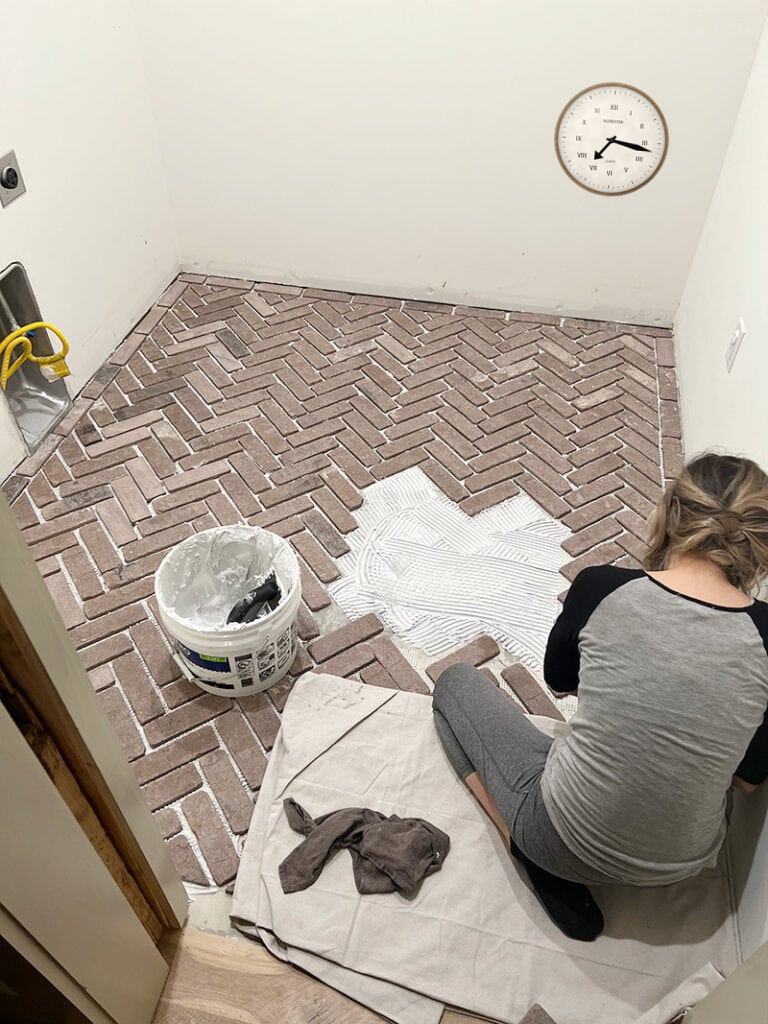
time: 7:17
